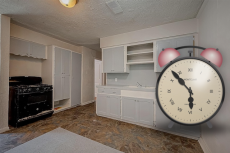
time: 5:53
